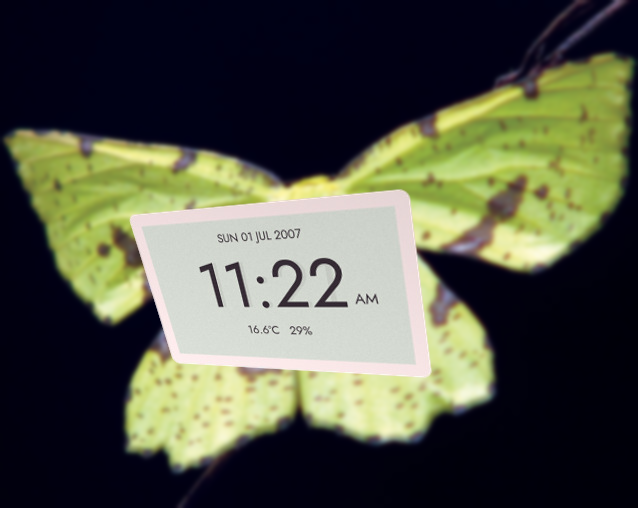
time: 11:22
